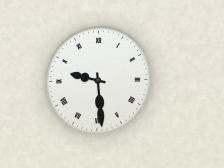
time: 9:29
